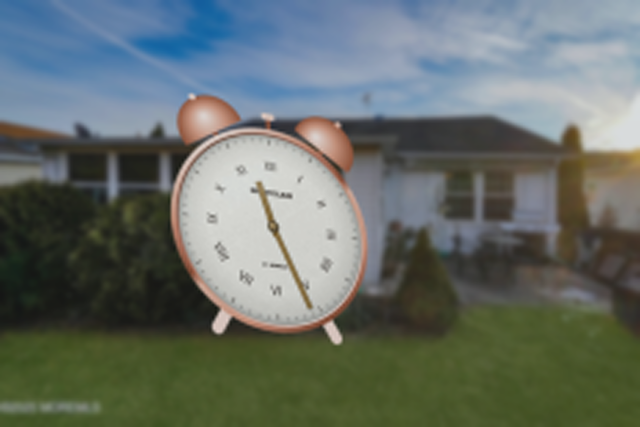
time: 11:26
